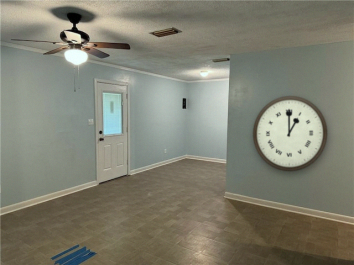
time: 1:00
